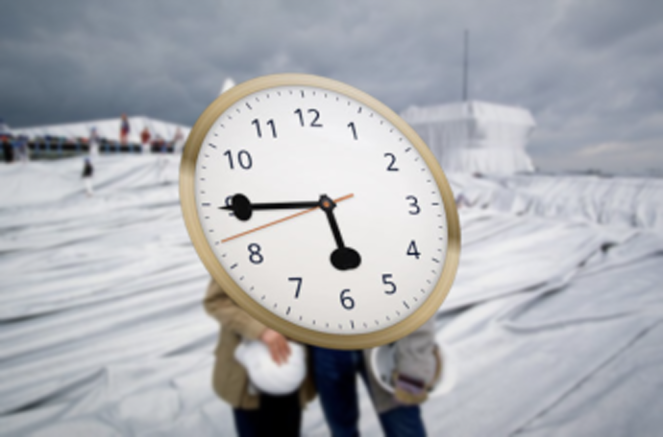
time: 5:44:42
